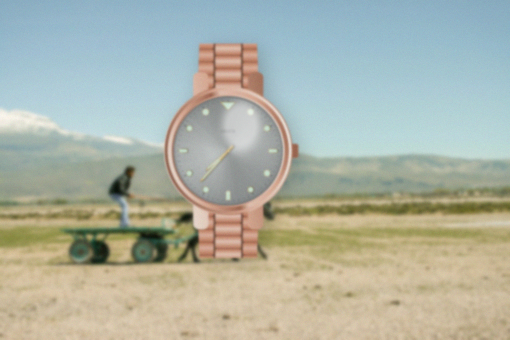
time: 7:37
